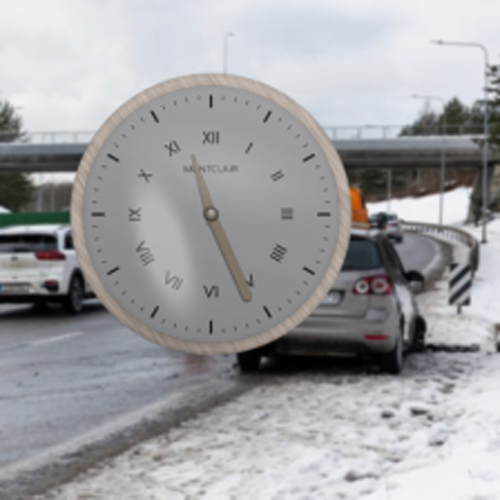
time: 11:26
